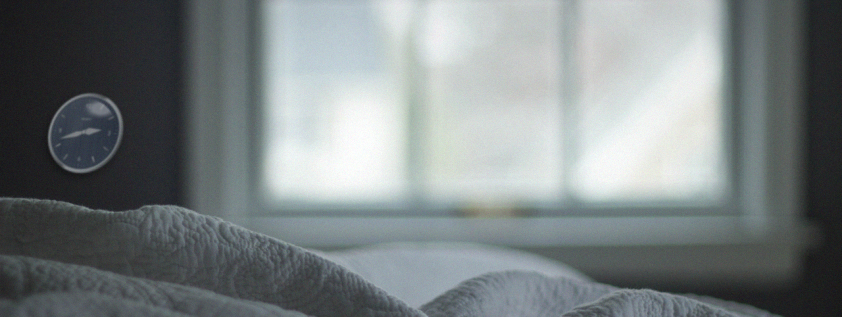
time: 2:42
